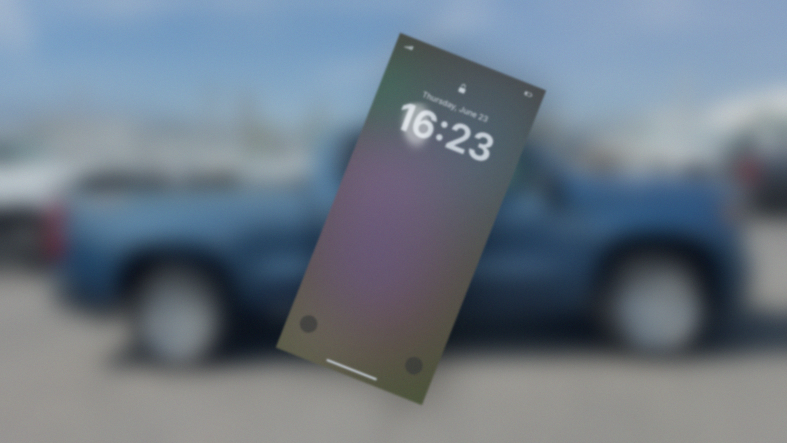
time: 16:23
